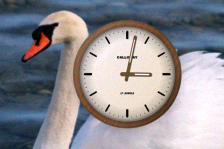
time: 3:02
